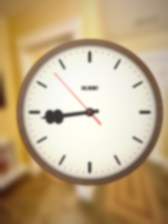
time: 8:43:53
